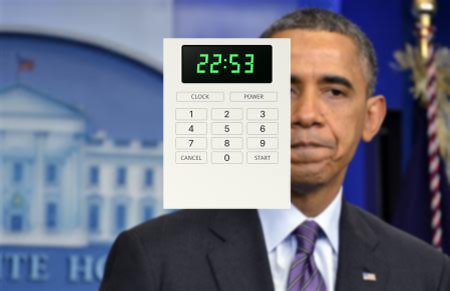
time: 22:53
